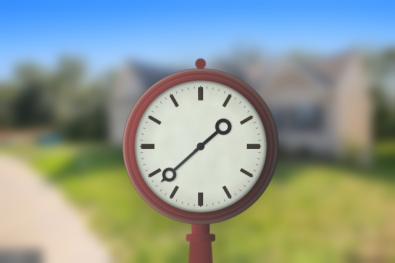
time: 1:38
